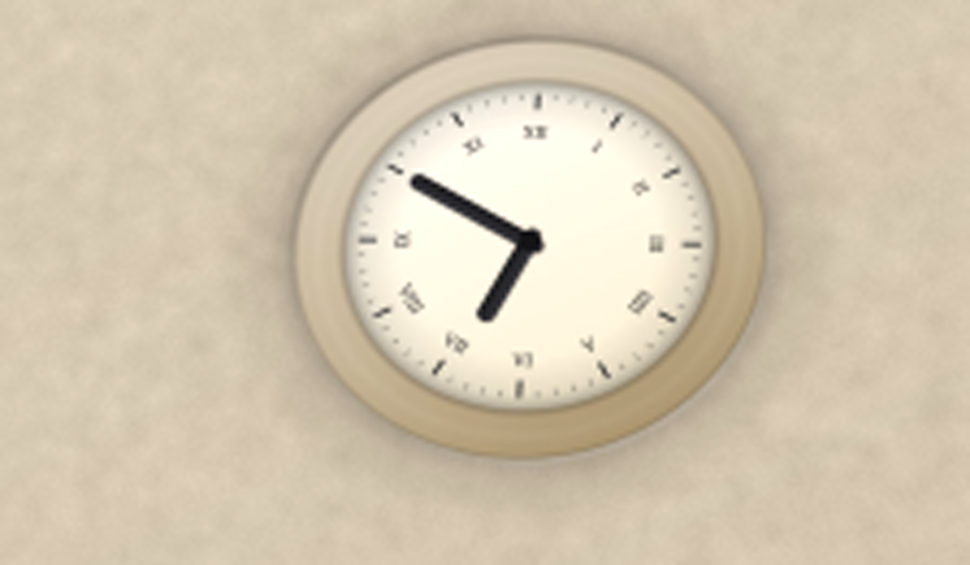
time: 6:50
